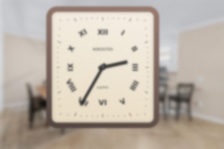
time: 2:35
